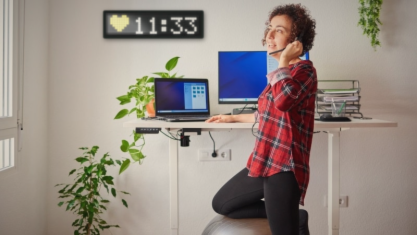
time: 11:33
